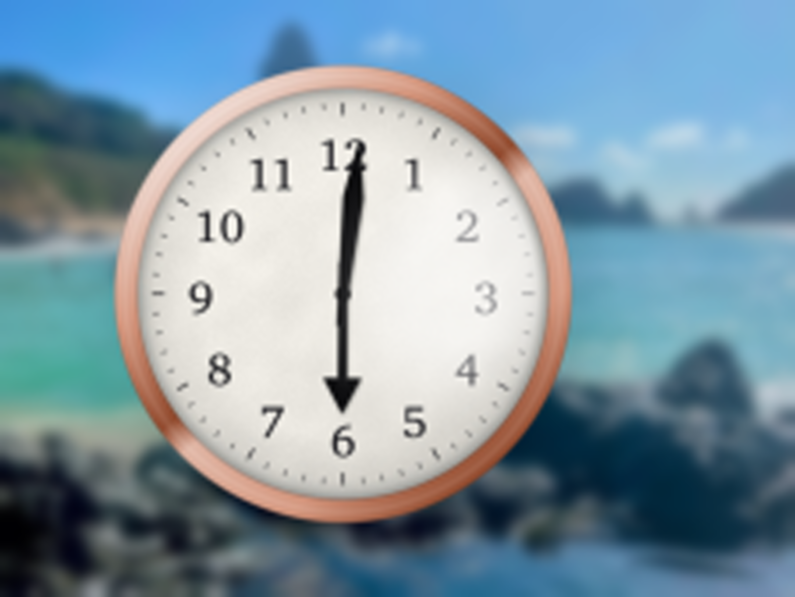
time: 6:01
